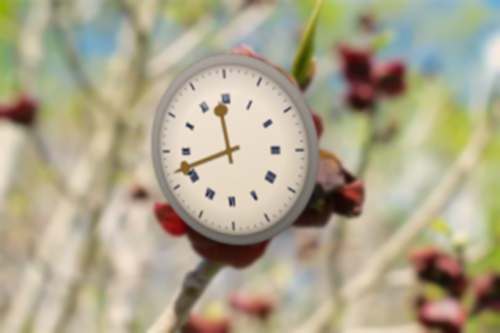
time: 11:42
